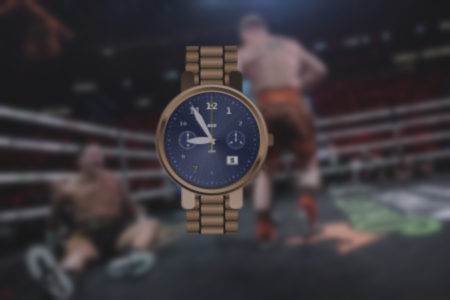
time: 8:55
